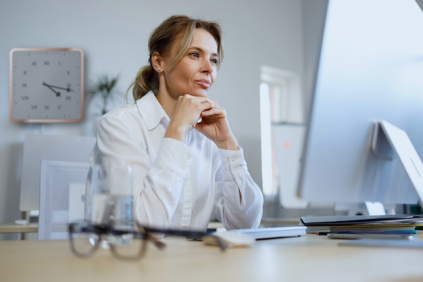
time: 4:17
